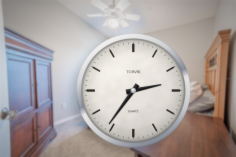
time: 2:36
